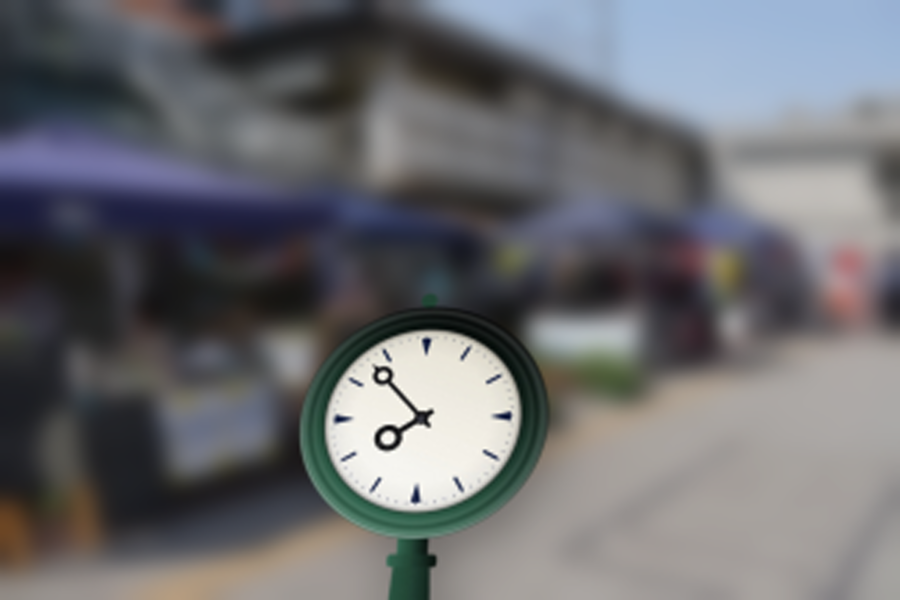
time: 7:53
